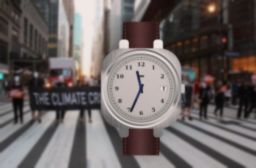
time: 11:34
